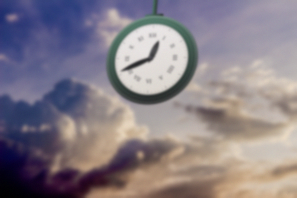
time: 12:41
